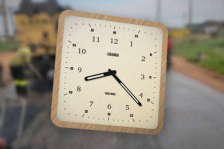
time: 8:22
